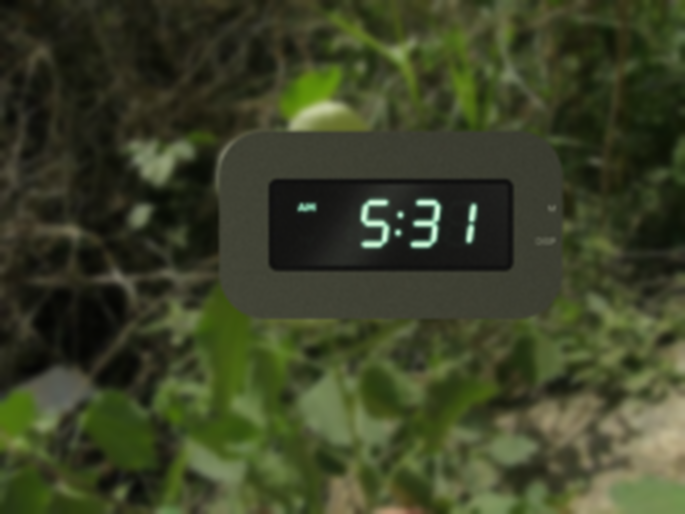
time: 5:31
